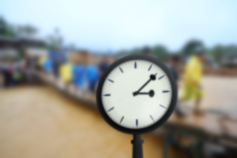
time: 3:08
